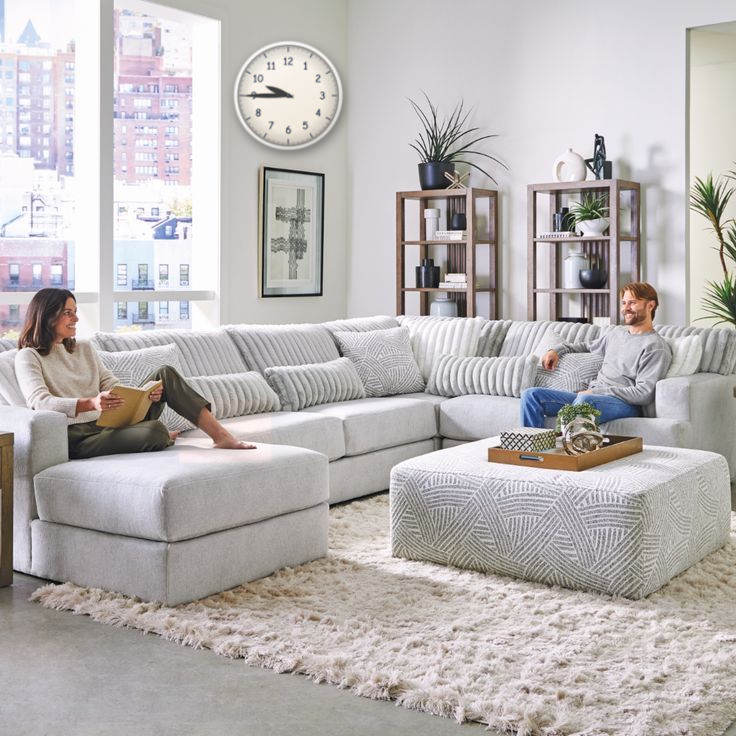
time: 9:45
